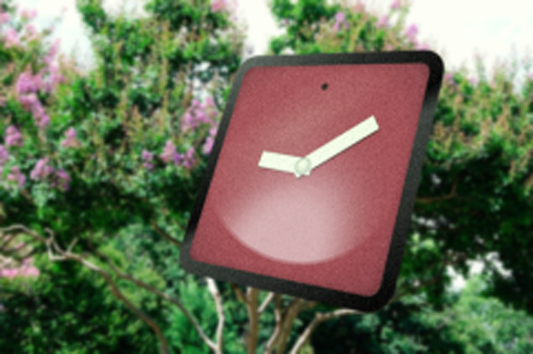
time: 9:09
